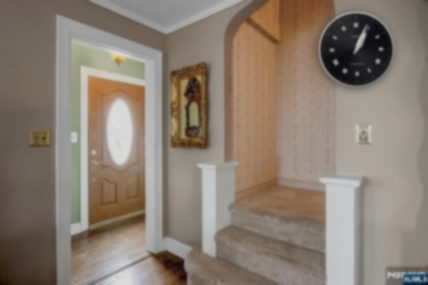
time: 1:04
